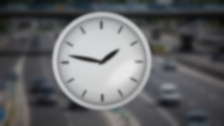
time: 1:47
